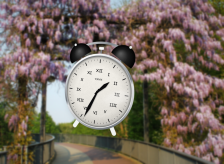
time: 1:34
